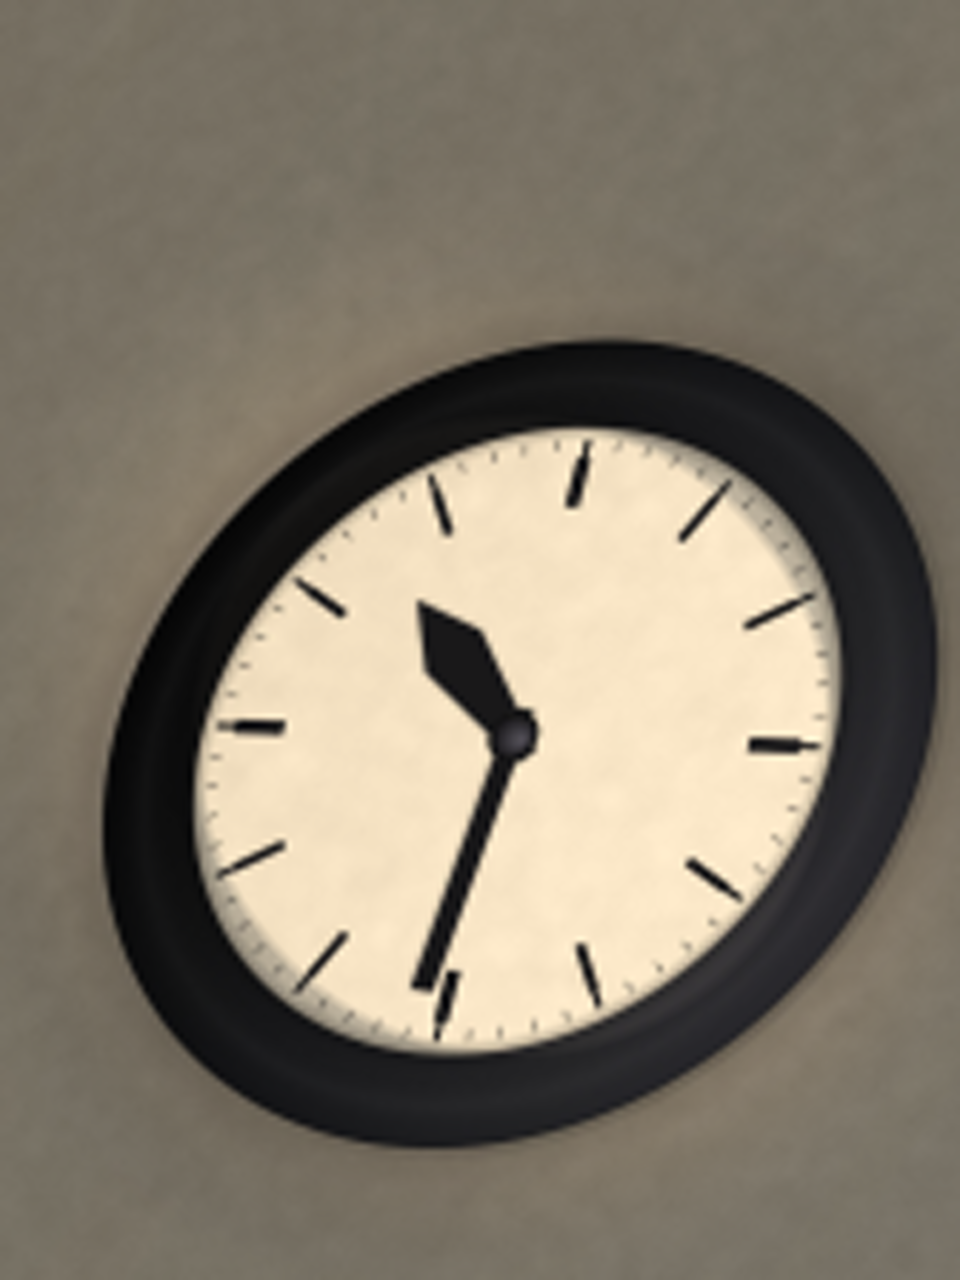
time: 10:31
